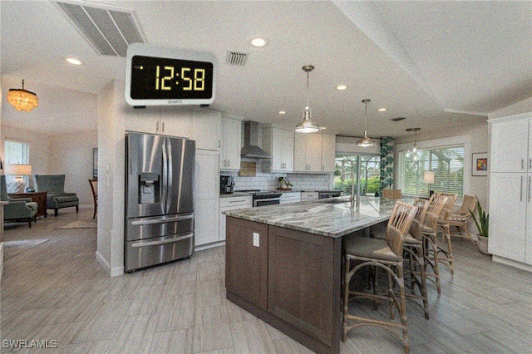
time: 12:58
